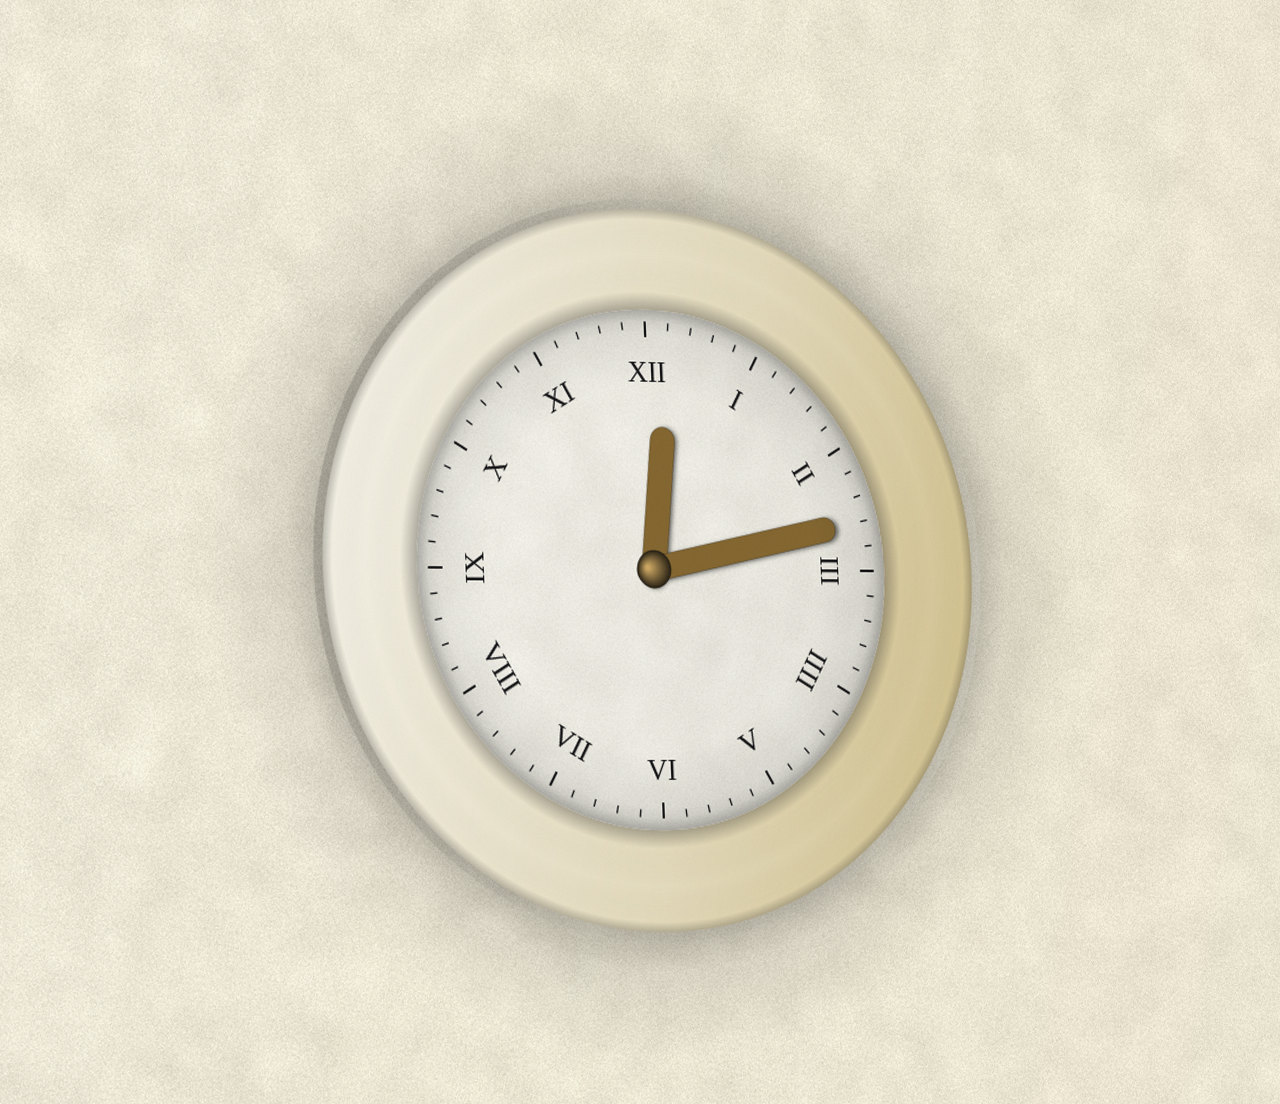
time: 12:13
